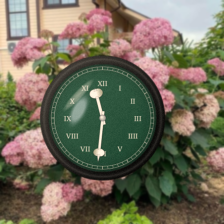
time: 11:31
